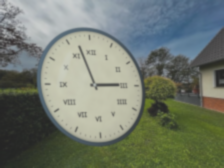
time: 2:57
